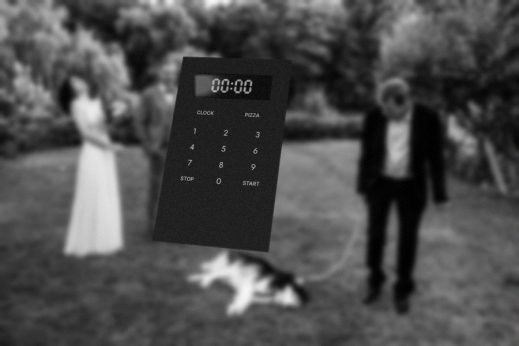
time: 0:00
